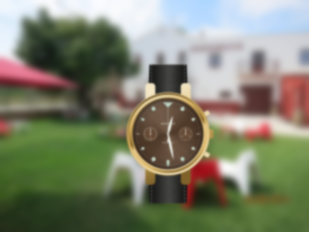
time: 12:28
